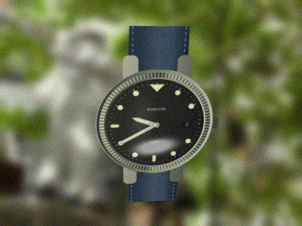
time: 9:40
